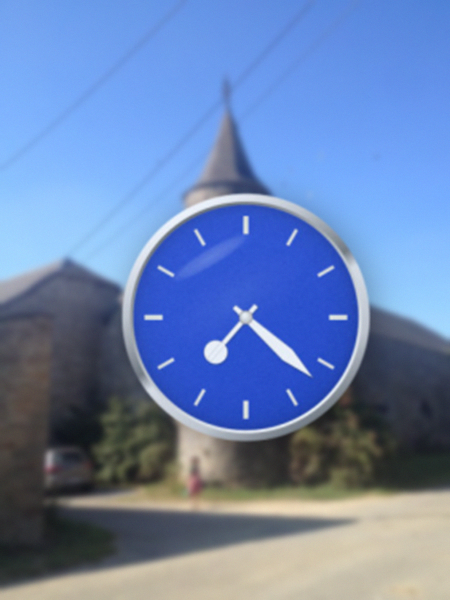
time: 7:22
